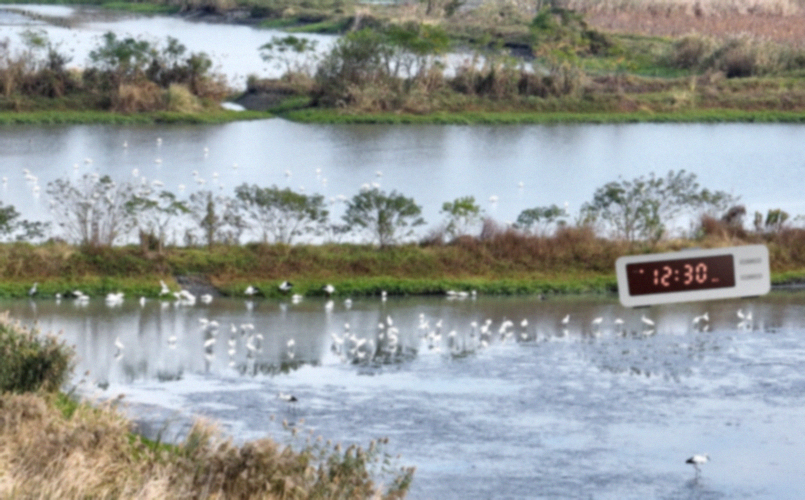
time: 12:30
